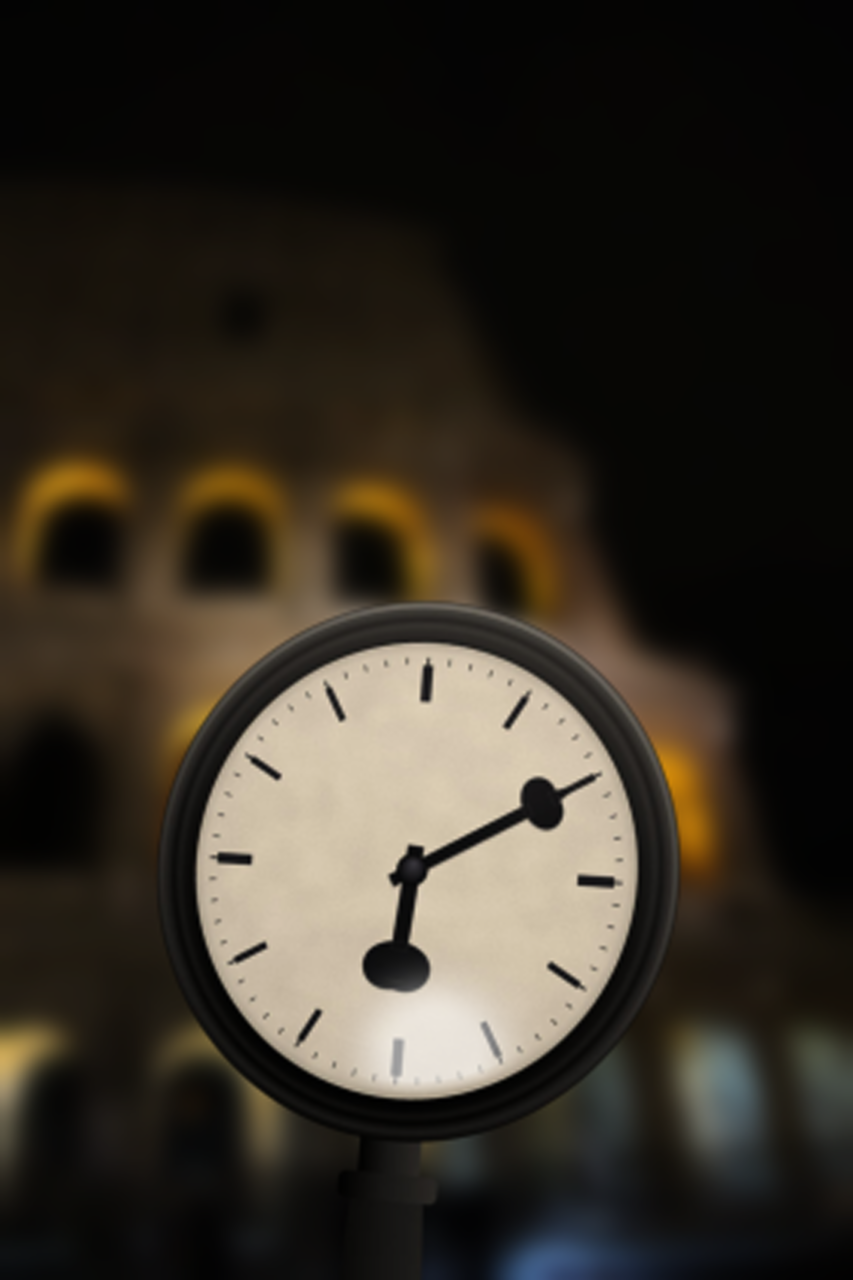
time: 6:10
